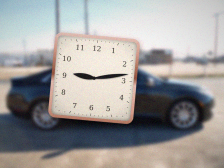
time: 9:13
